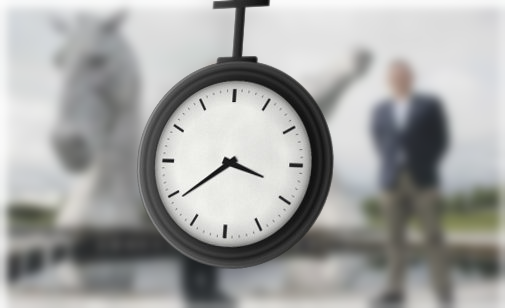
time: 3:39
